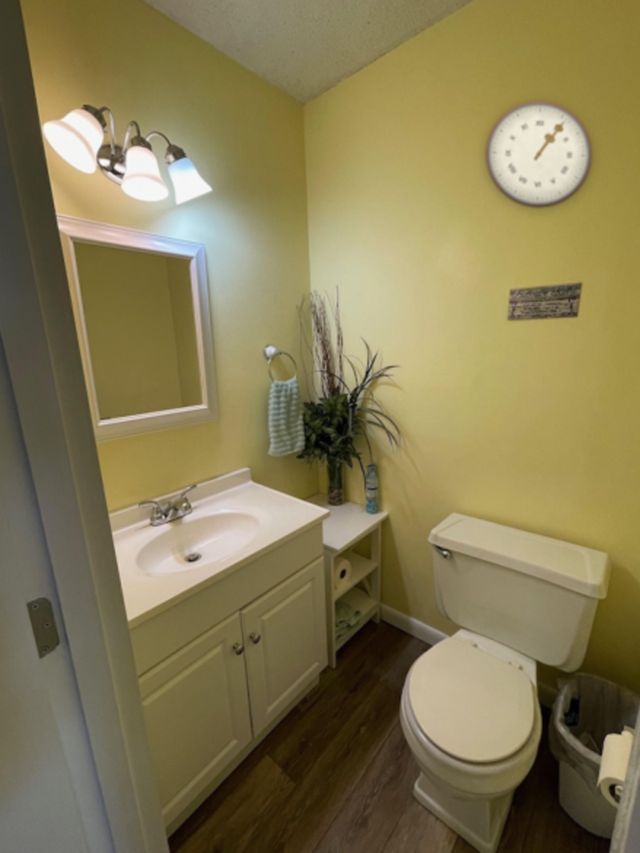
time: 1:06
